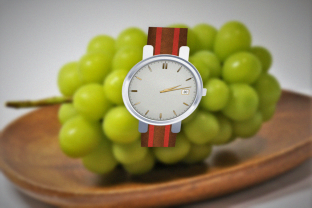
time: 2:13
